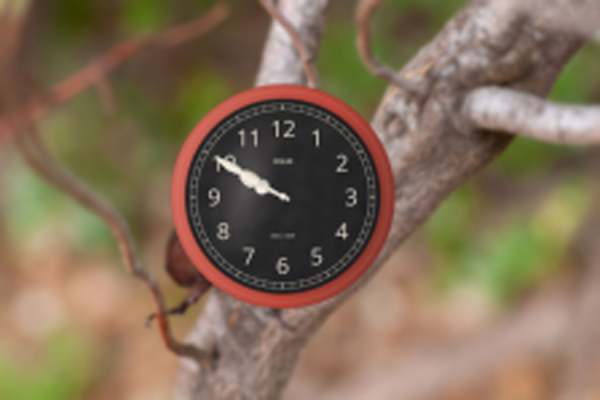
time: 9:50
